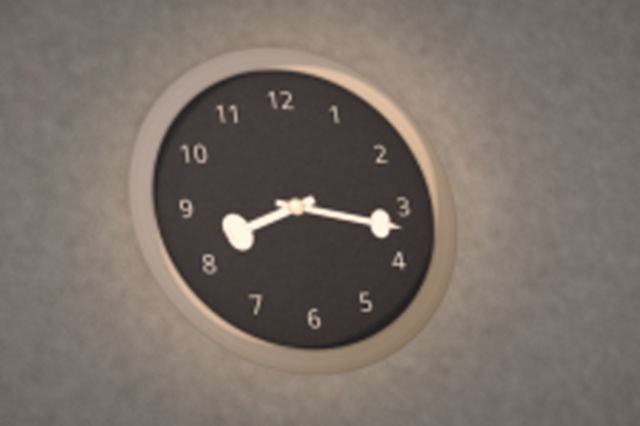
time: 8:17
